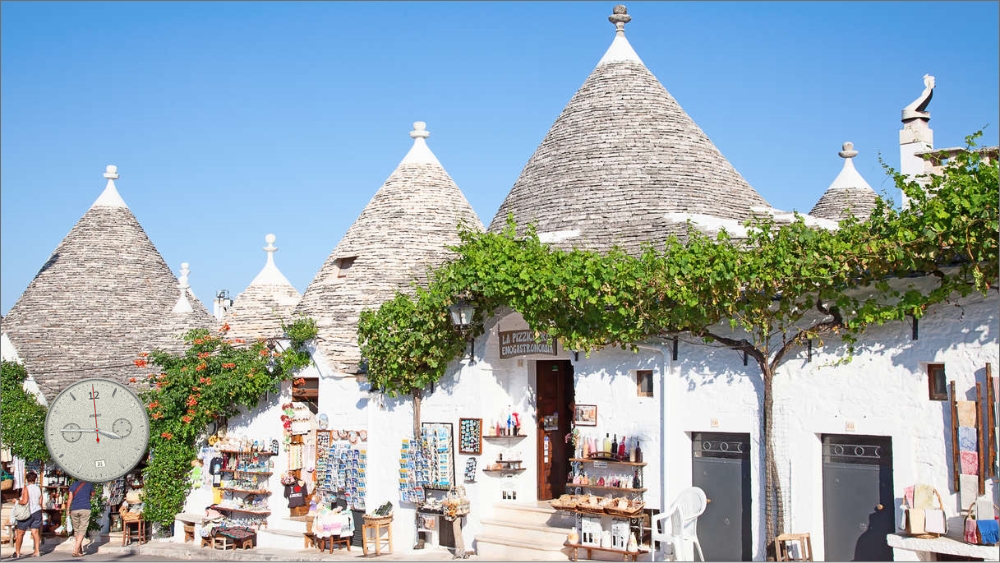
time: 3:46
